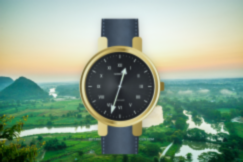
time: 12:33
